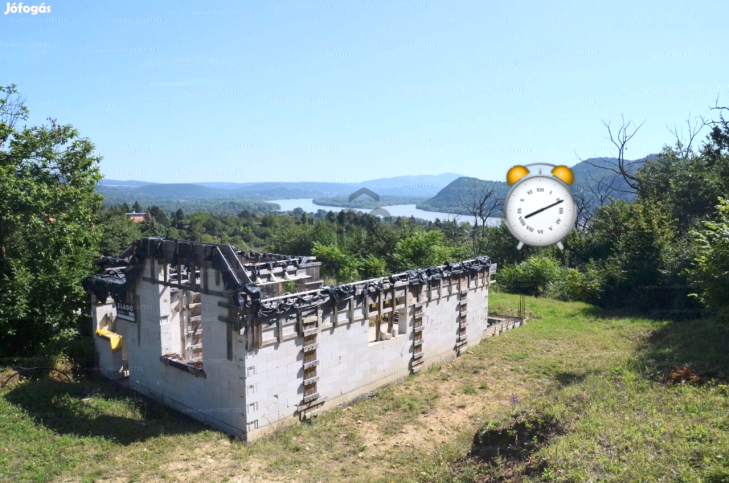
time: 8:11
